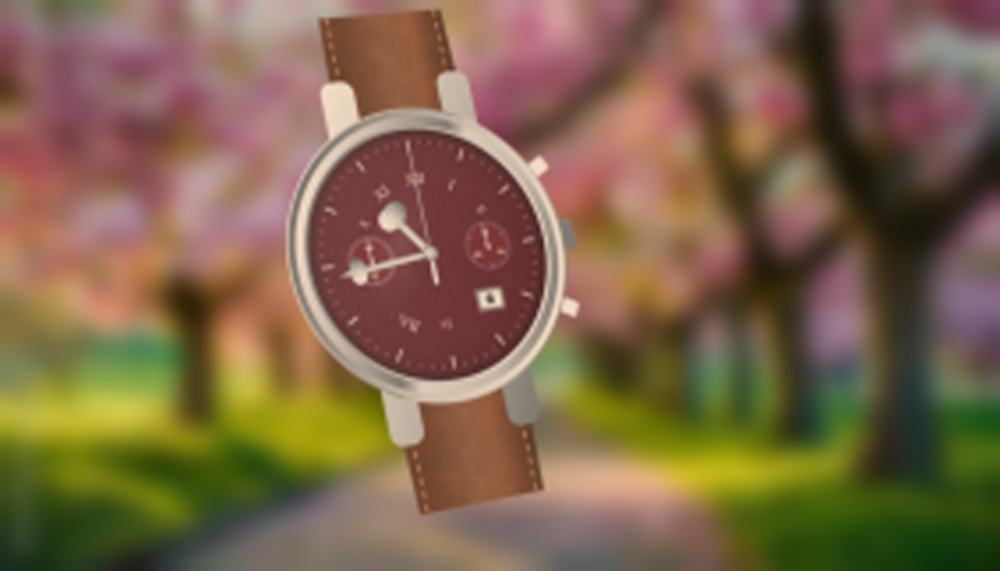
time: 10:44
